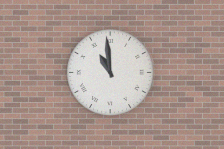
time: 10:59
